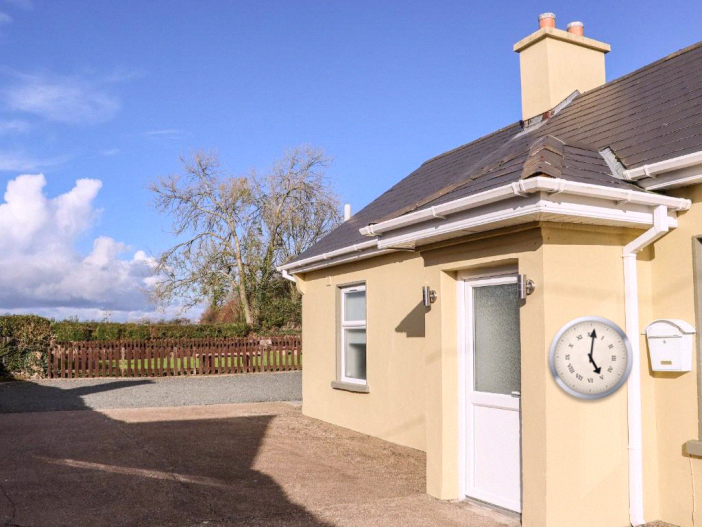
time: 5:01
